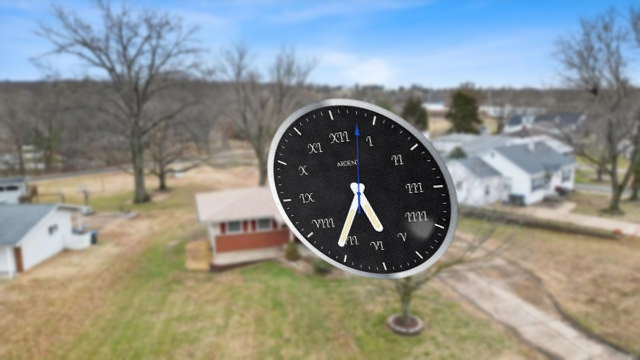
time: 5:36:03
